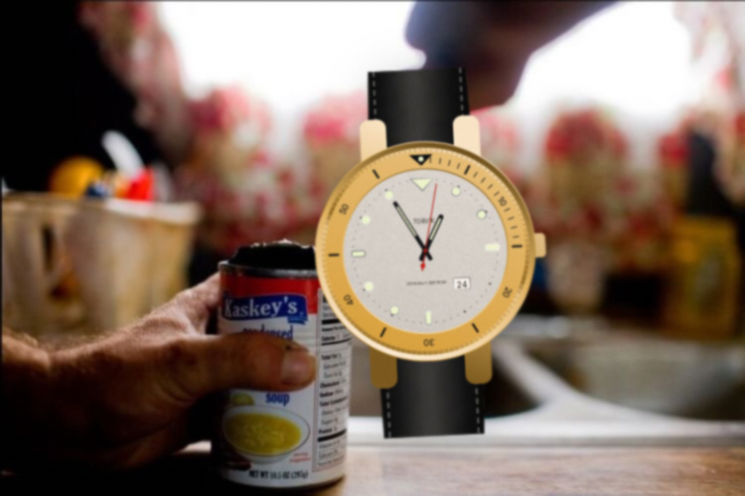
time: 12:55:02
